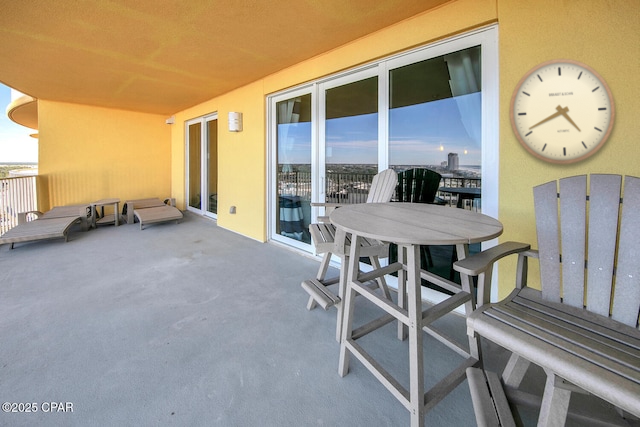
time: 4:41
